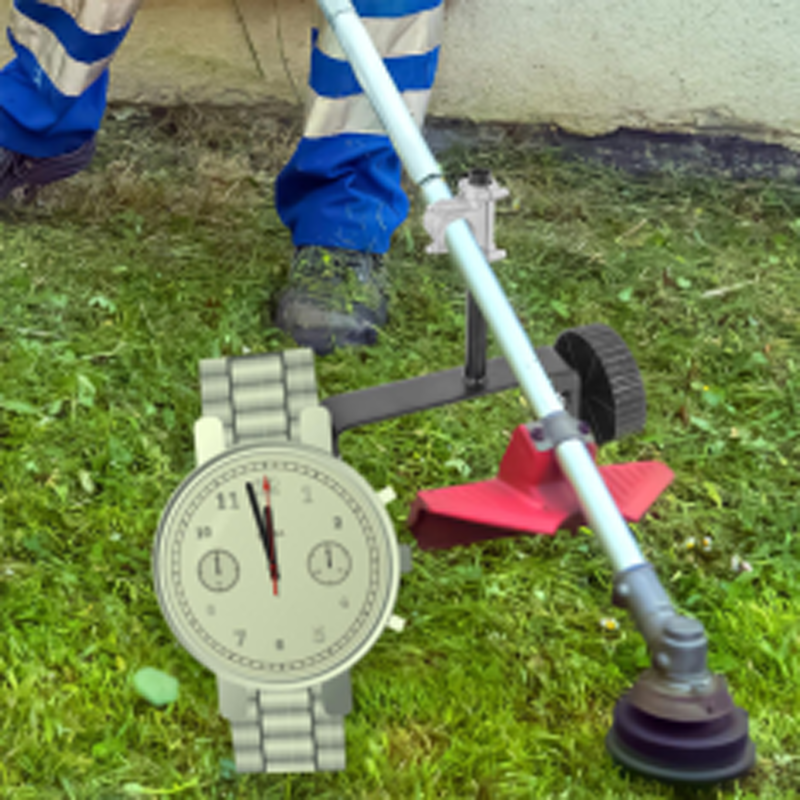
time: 11:58
